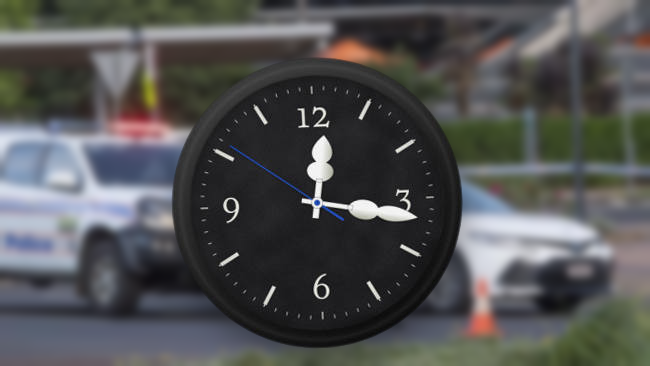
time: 12:16:51
